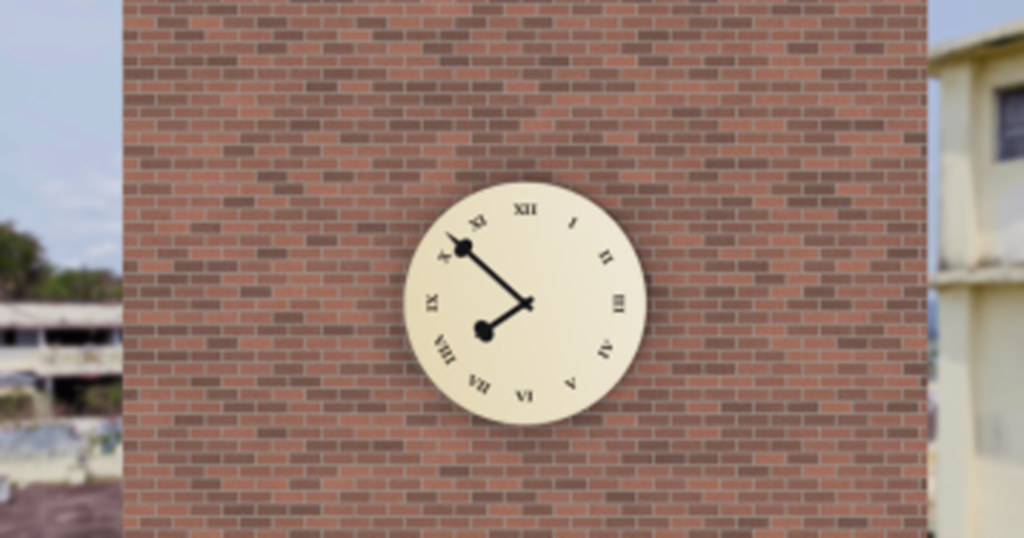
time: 7:52
